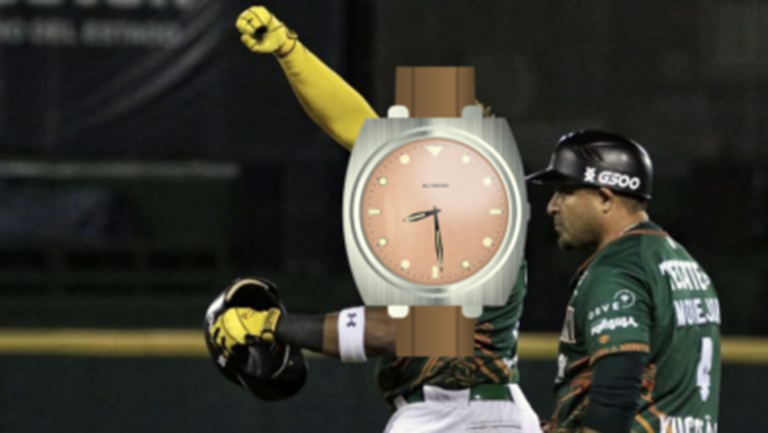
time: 8:29
